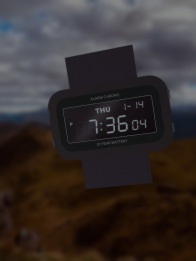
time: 7:36:04
